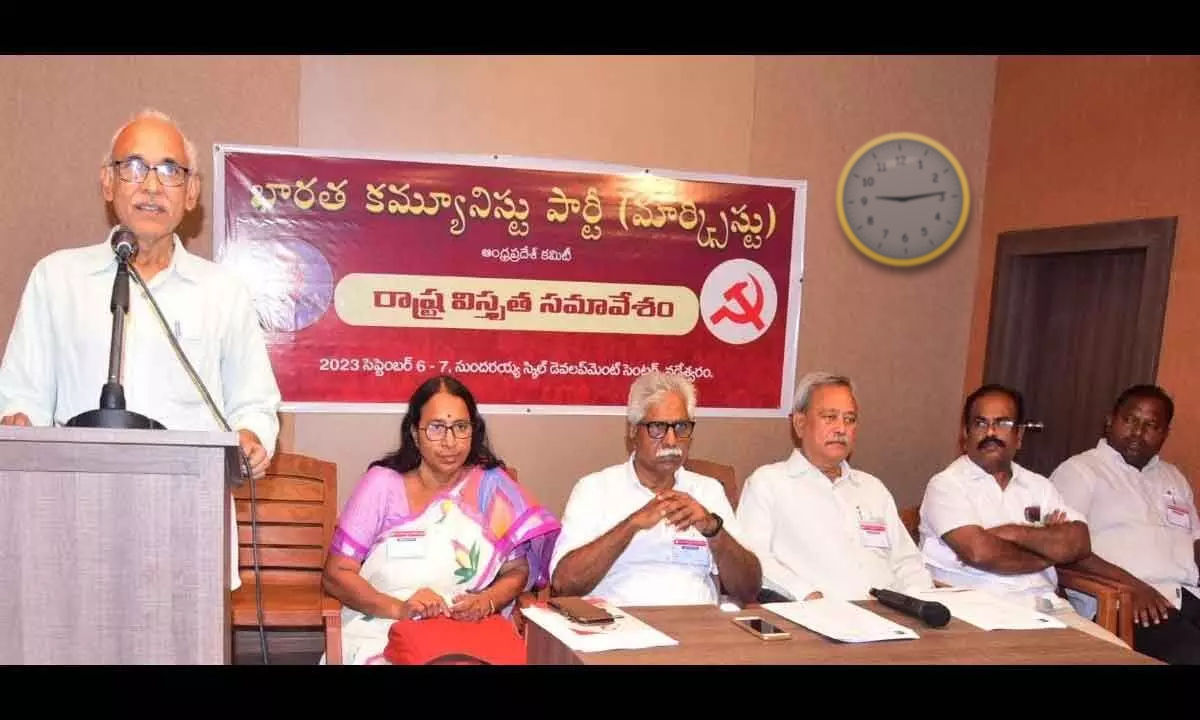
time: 9:14
